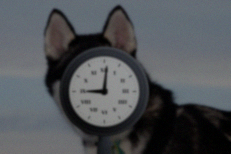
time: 9:01
